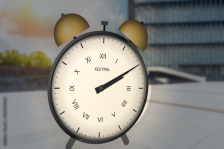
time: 2:10
